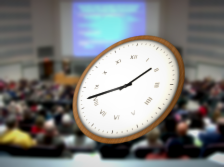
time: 1:42
